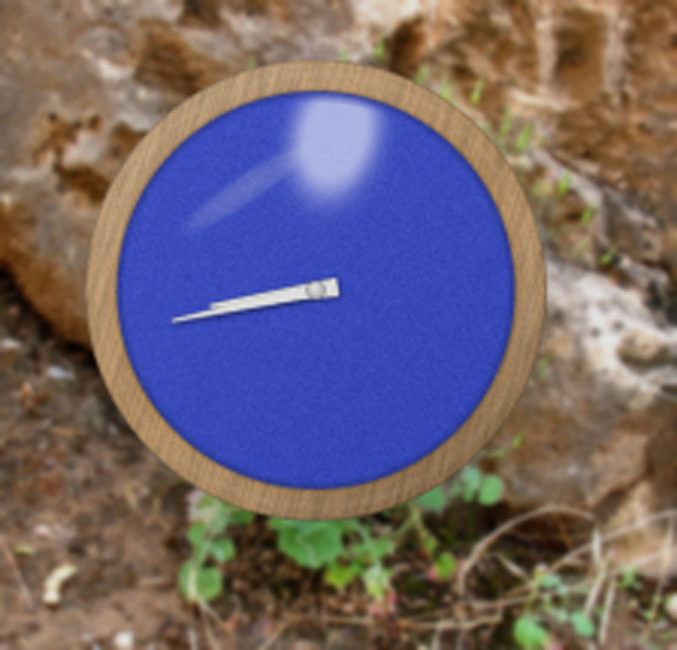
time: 8:43
